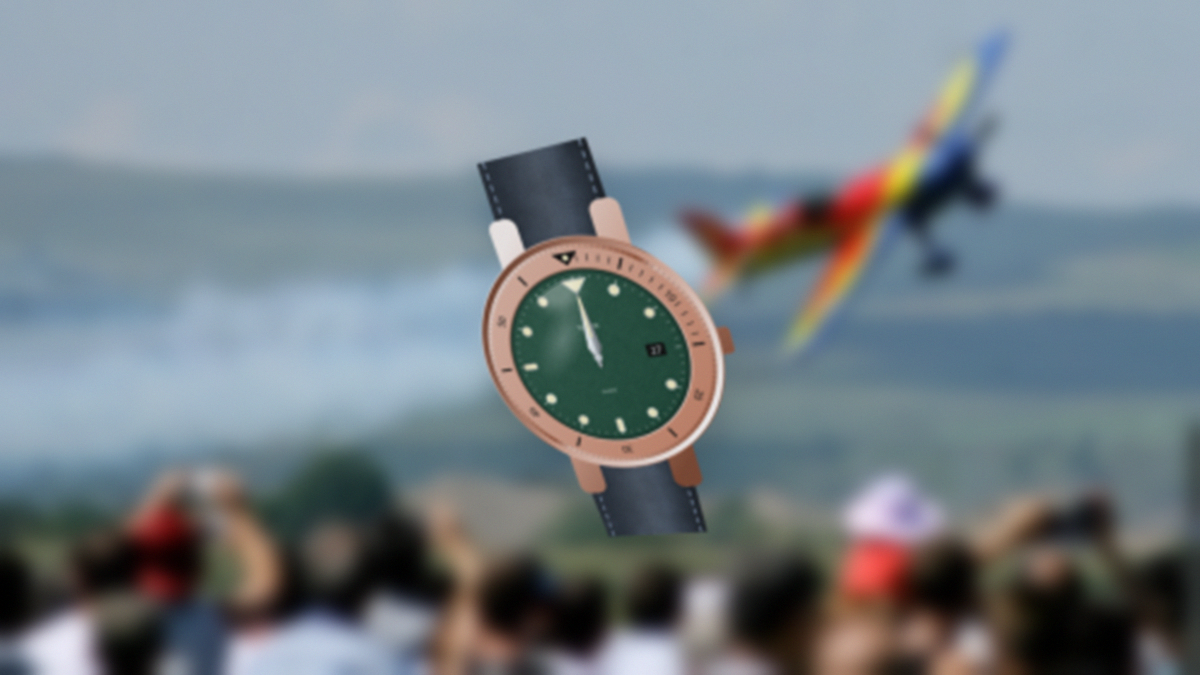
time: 12:00
